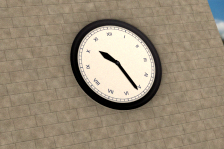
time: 10:26
